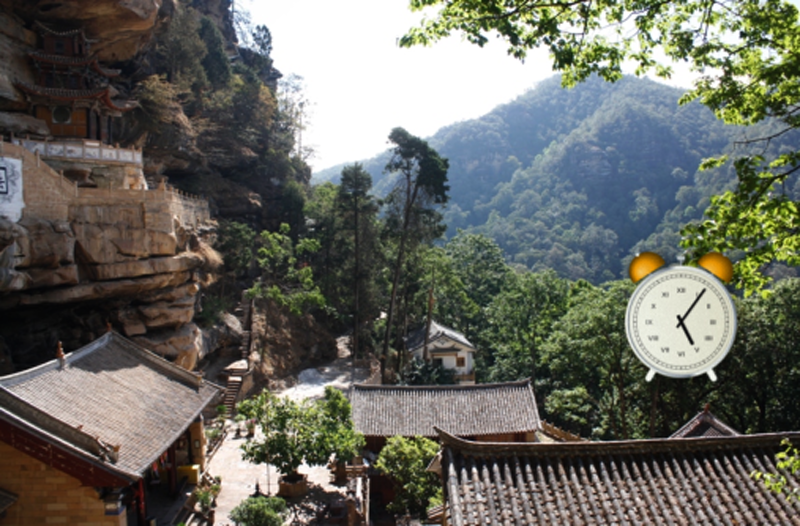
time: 5:06
